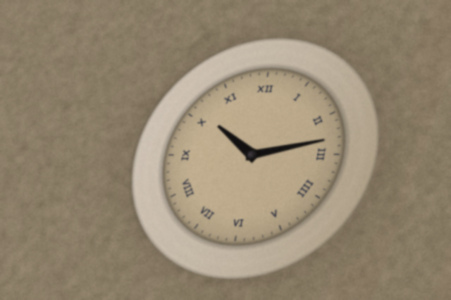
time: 10:13
